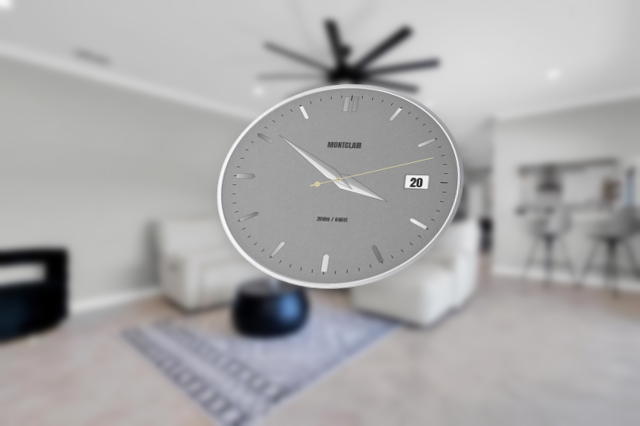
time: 3:51:12
